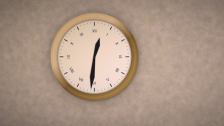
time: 12:31
